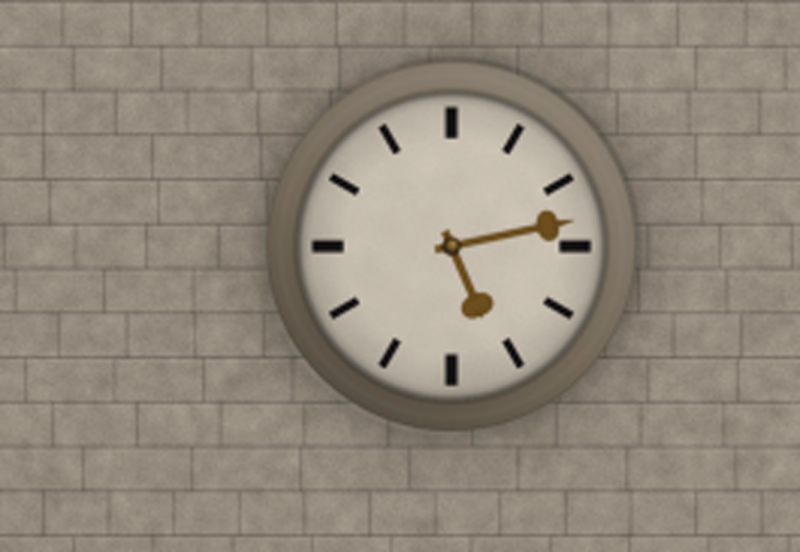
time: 5:13
